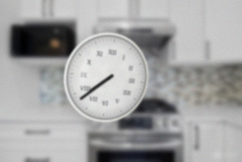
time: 7:38
